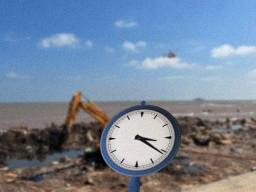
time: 3:21
